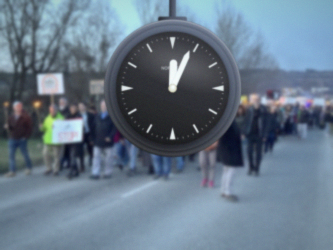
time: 12:04
